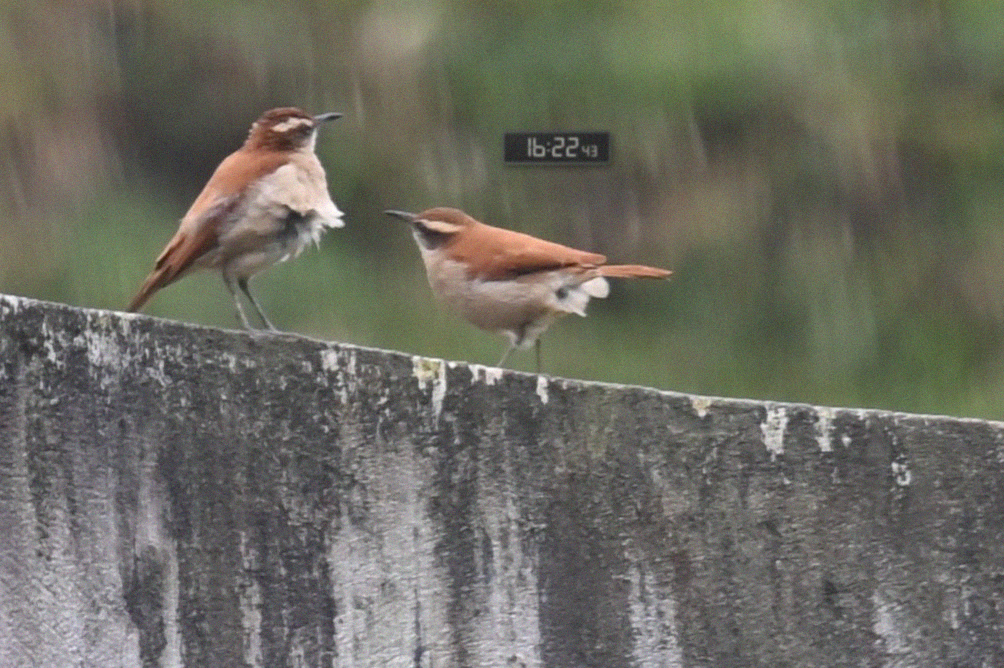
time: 16:22
